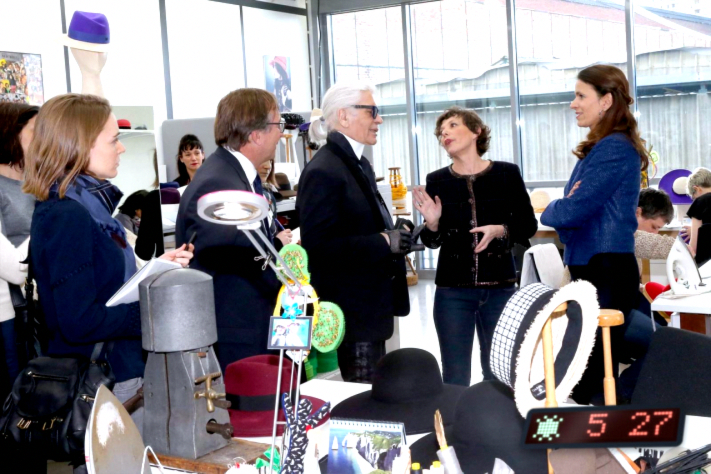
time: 5:27
